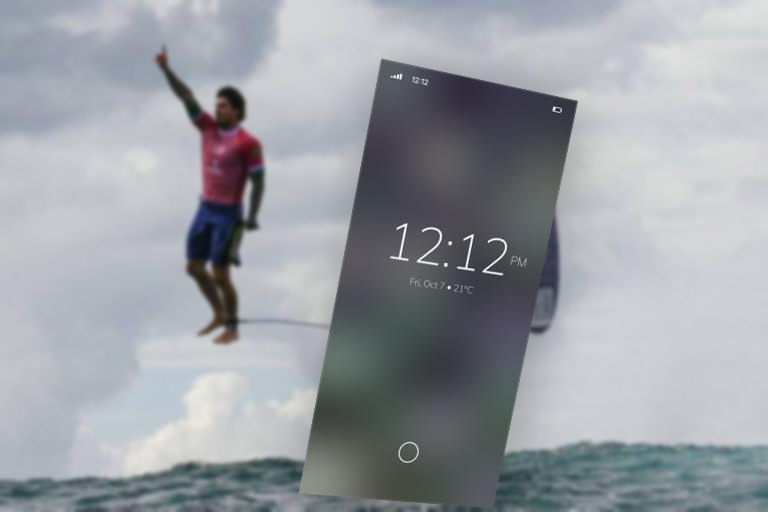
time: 12:12
